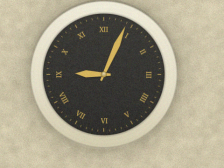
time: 9:04
